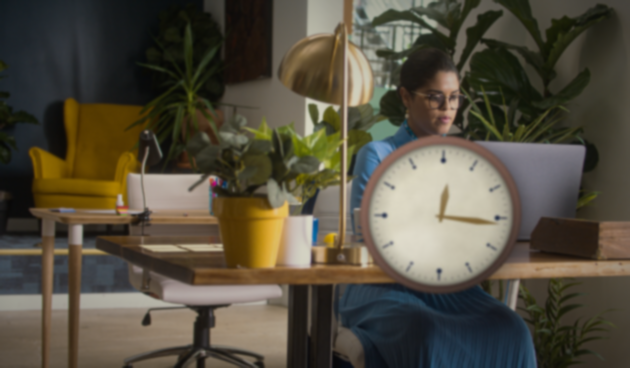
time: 12:16
